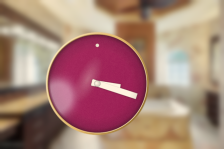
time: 3:18
